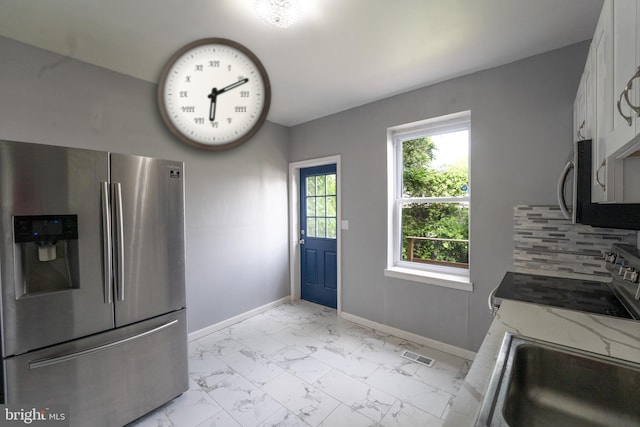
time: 6:11
